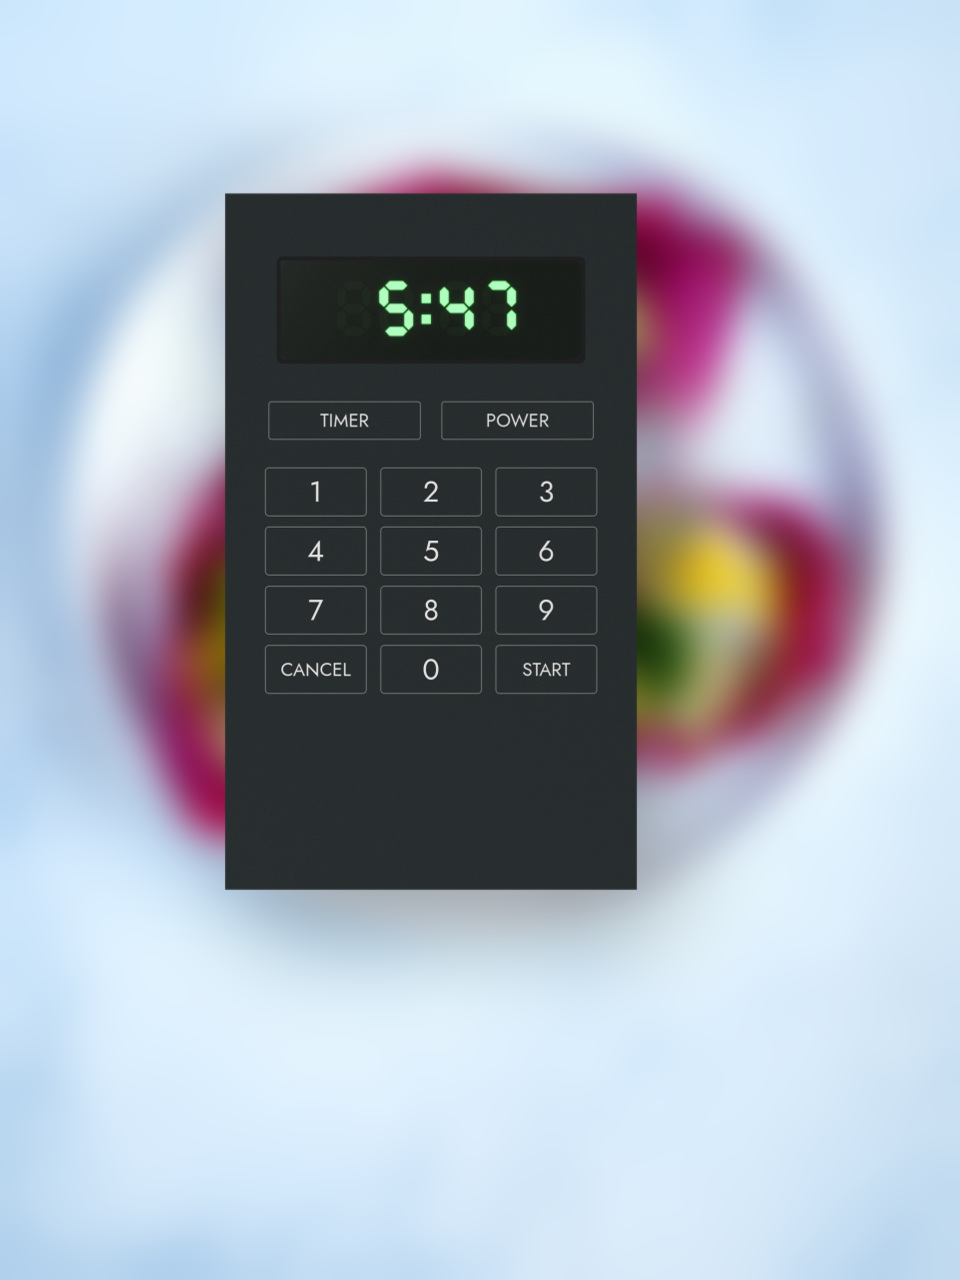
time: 5:47
